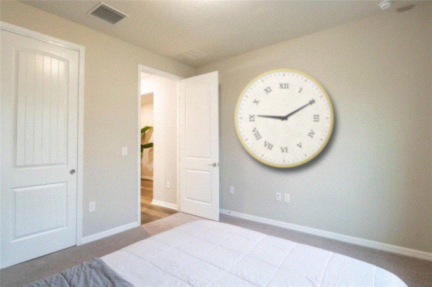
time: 9:10
